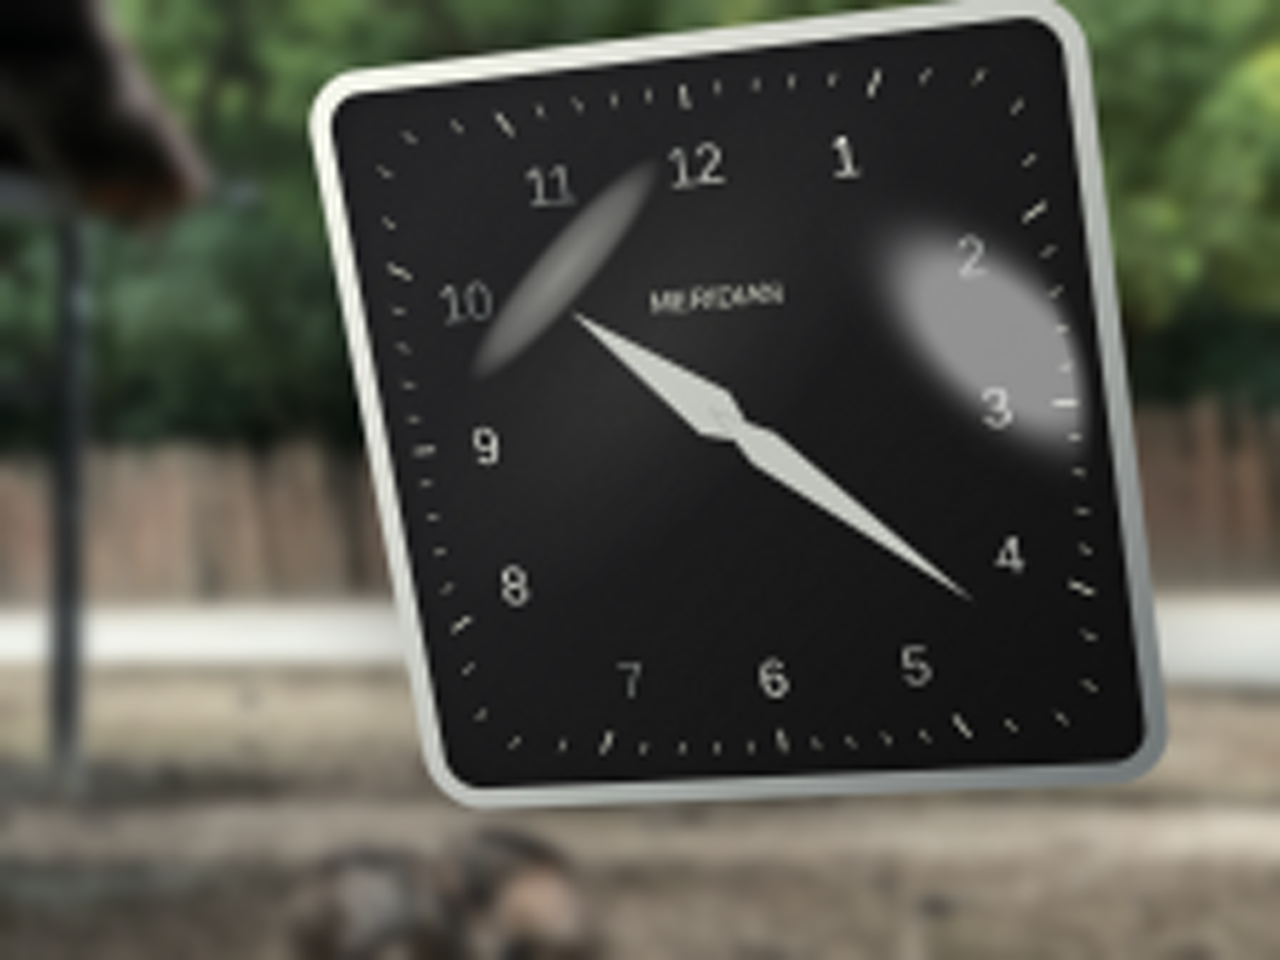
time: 10:22
